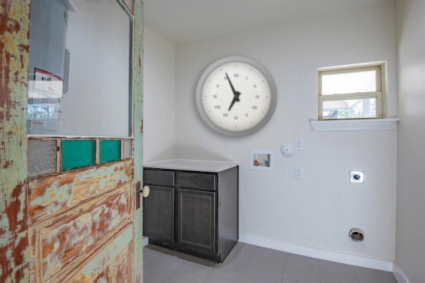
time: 6:56
